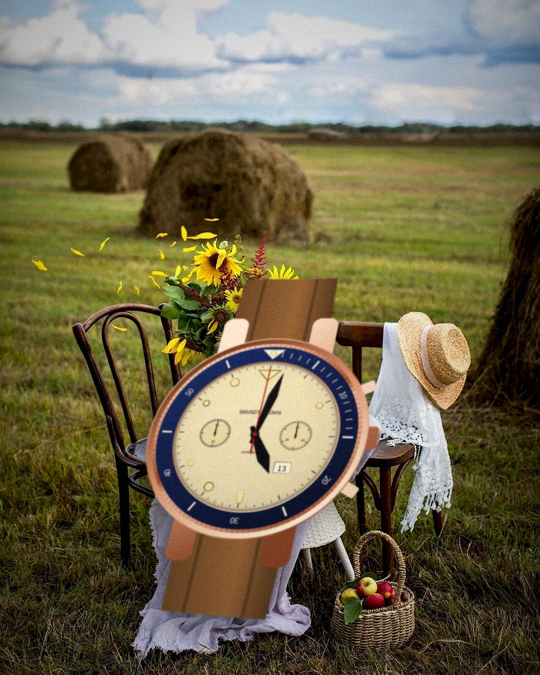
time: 5:02
